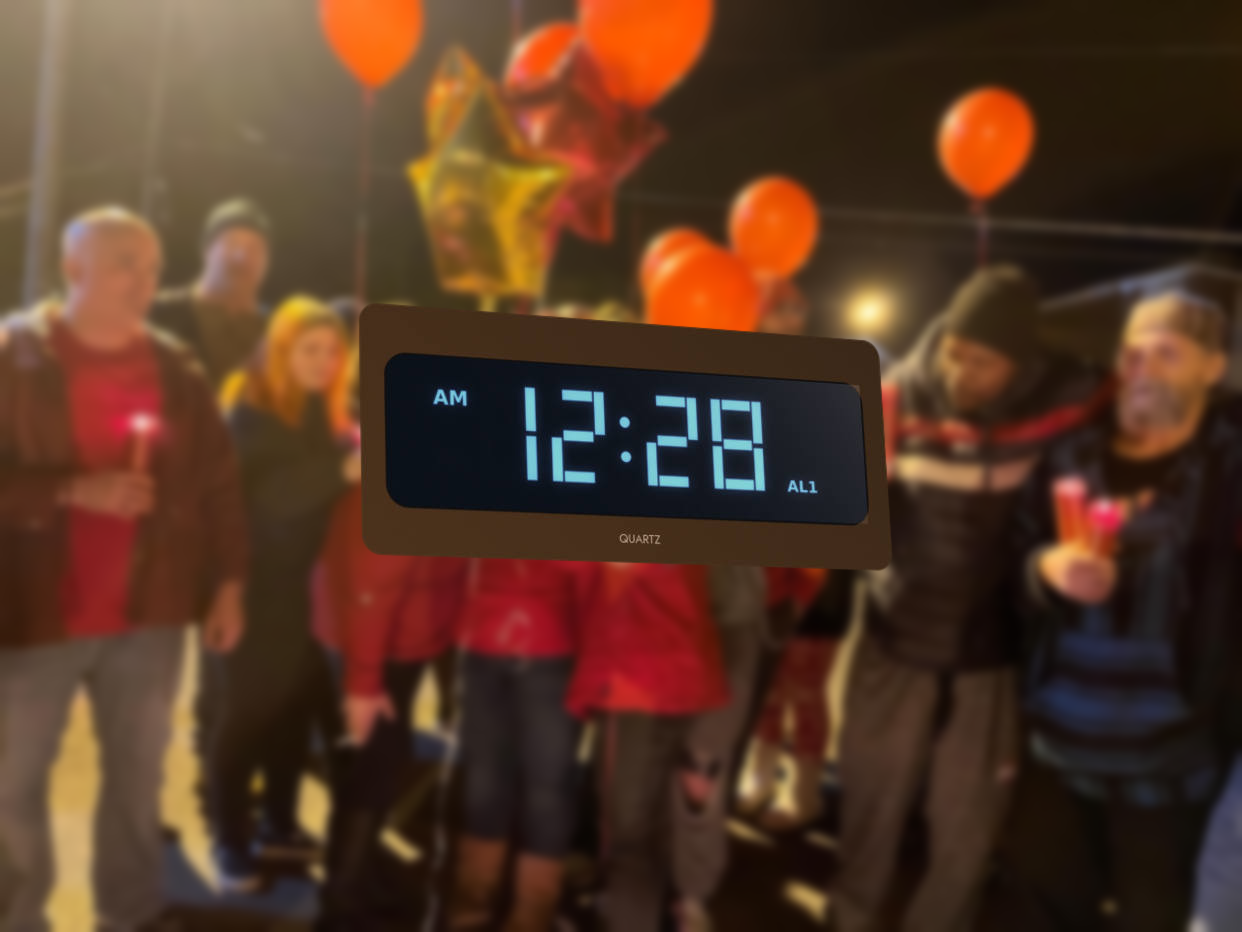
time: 12:28
